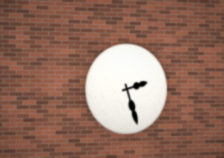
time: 2:27
